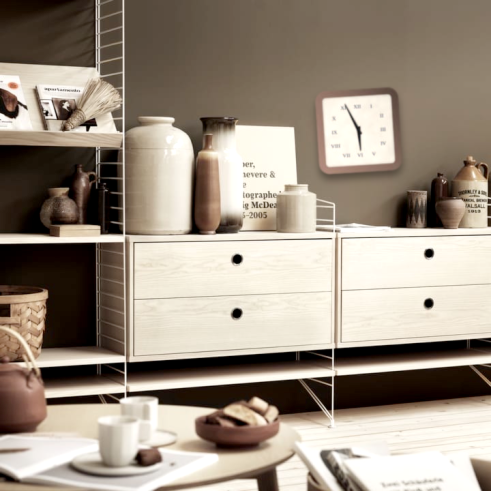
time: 5:56
